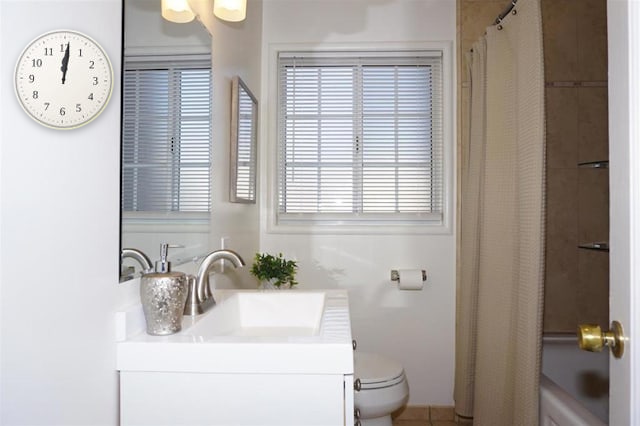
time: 12:01
